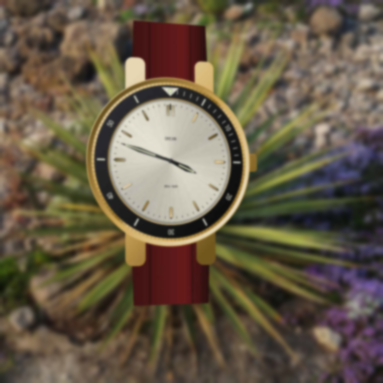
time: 3:48
